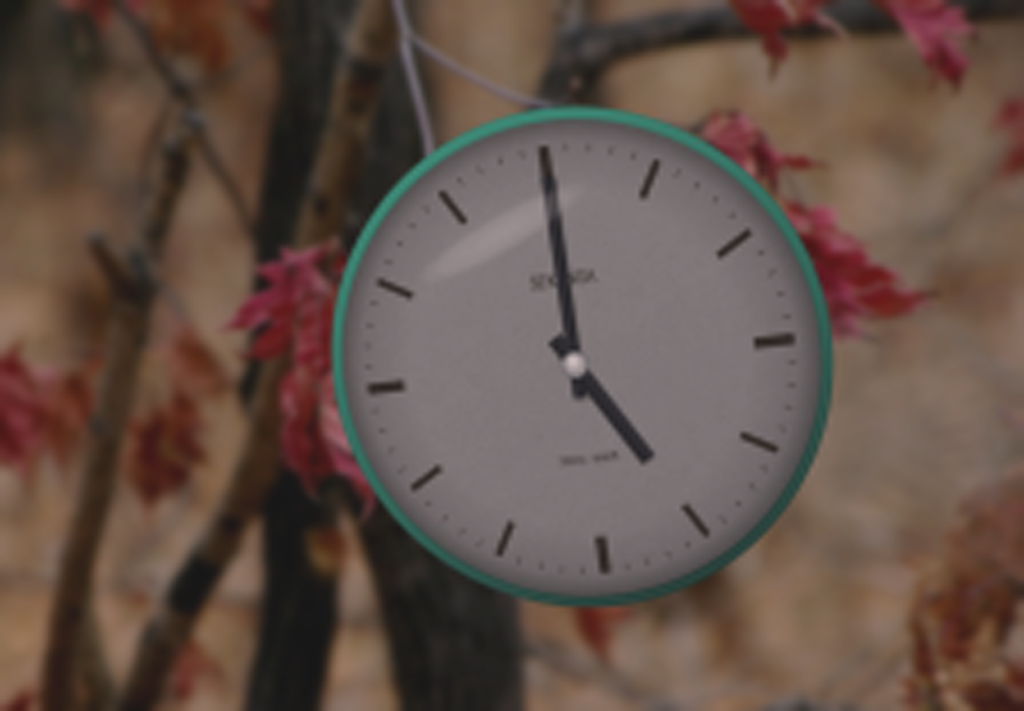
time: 5:00
